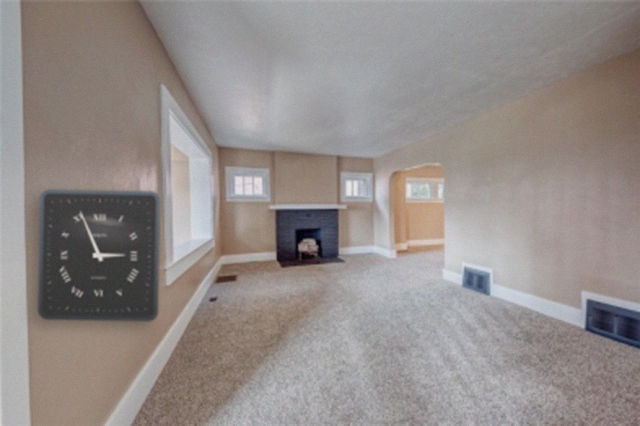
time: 2:56
